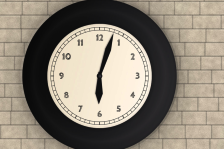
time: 6:03
